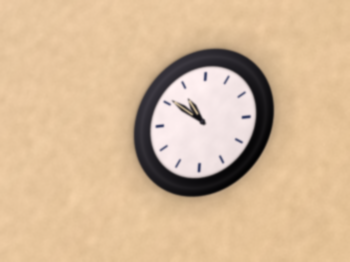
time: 10:51
